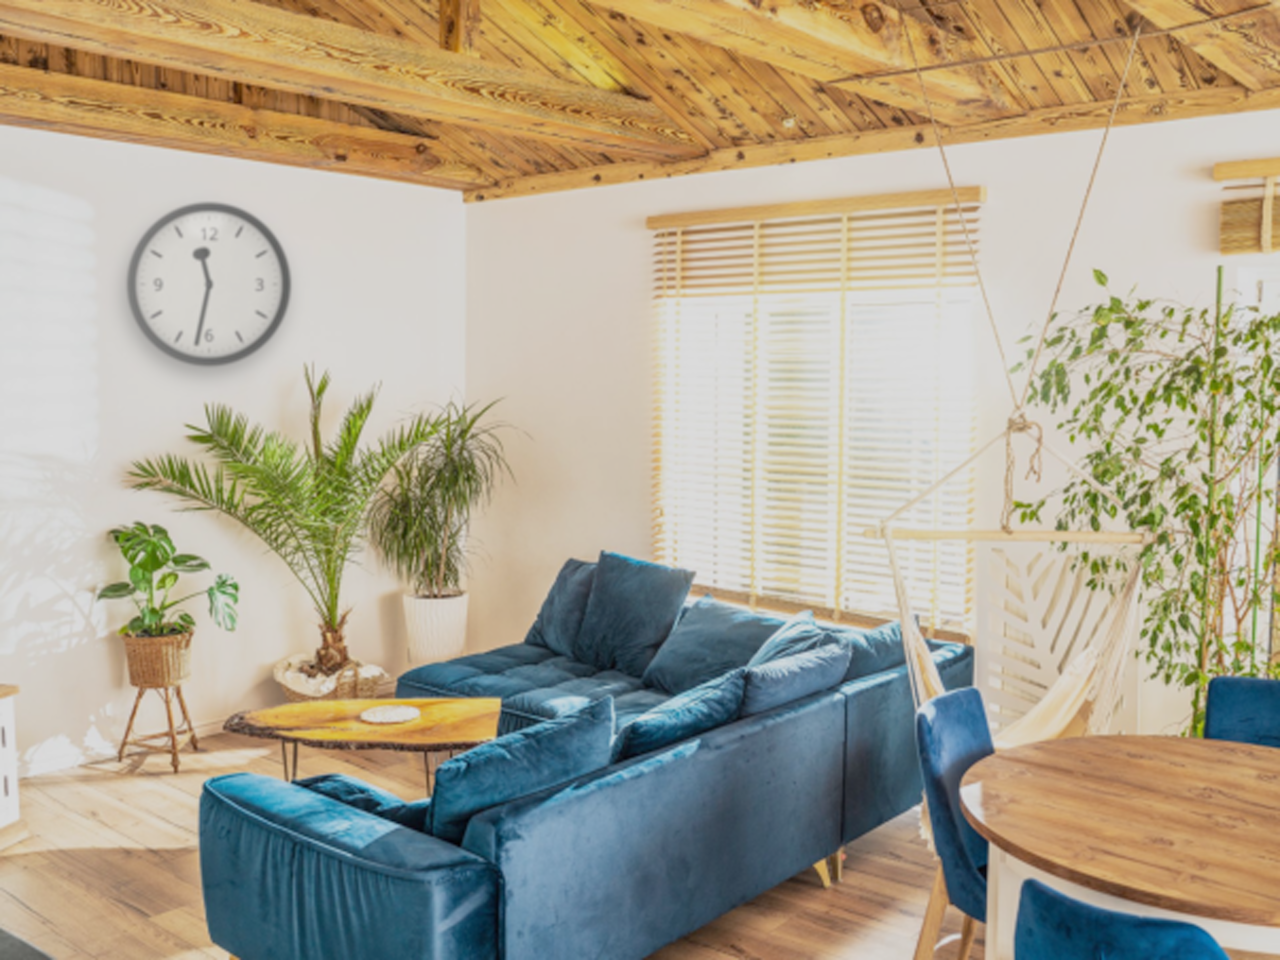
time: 11:32
